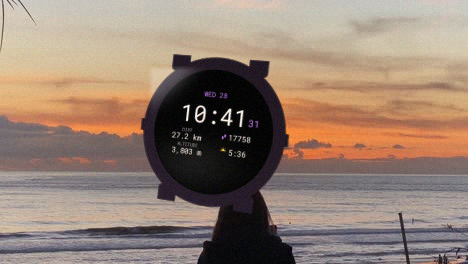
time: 10:41:31
